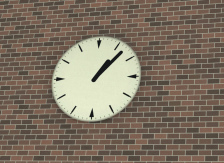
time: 1:07
